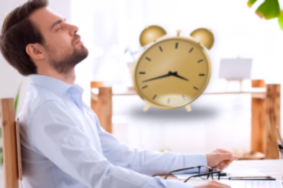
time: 3:42
